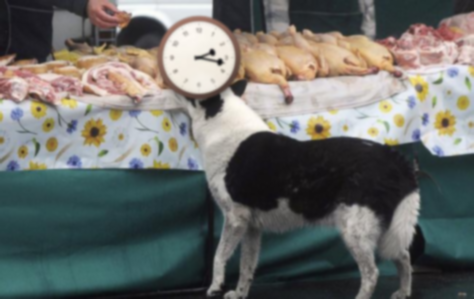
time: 2:17
